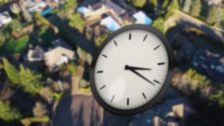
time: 3:21
